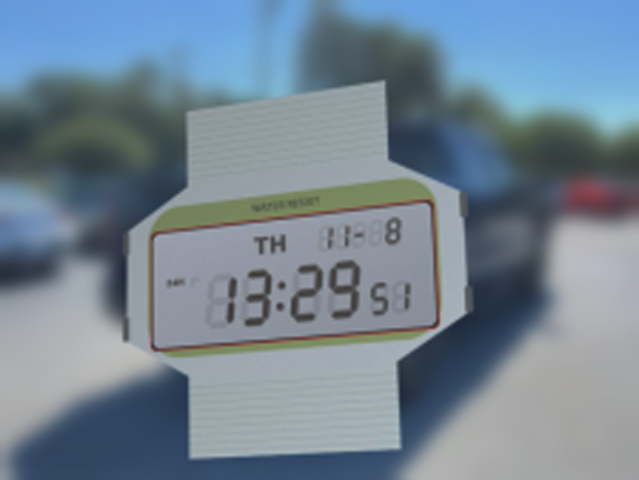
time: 13:29:51
